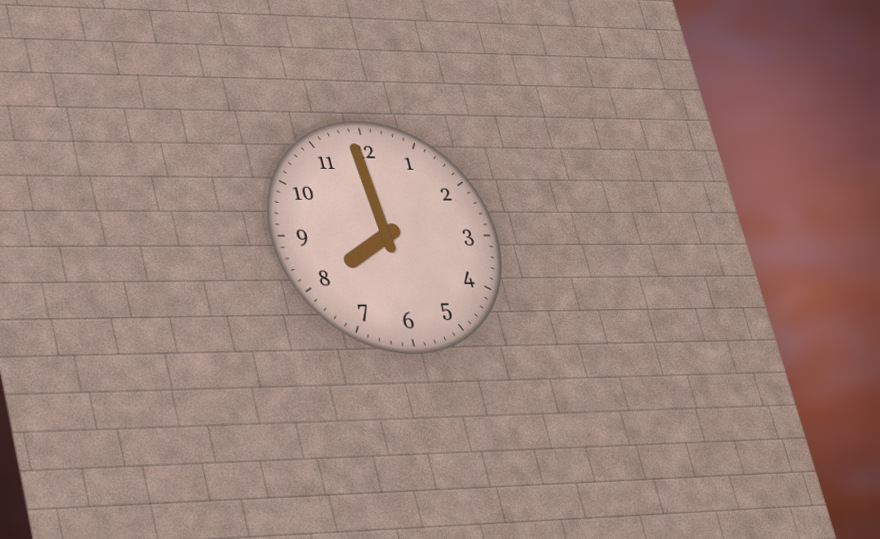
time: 7:59
